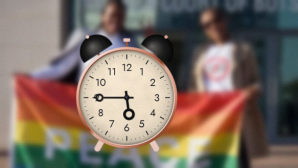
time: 5:45
